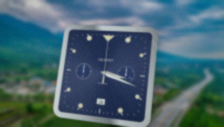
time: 3:18
